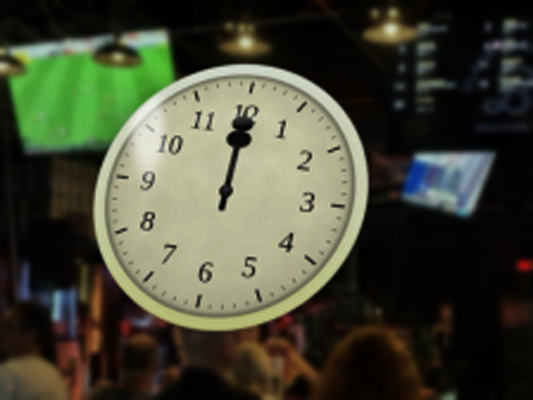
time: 12:00
